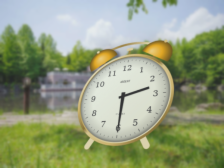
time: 2:30
